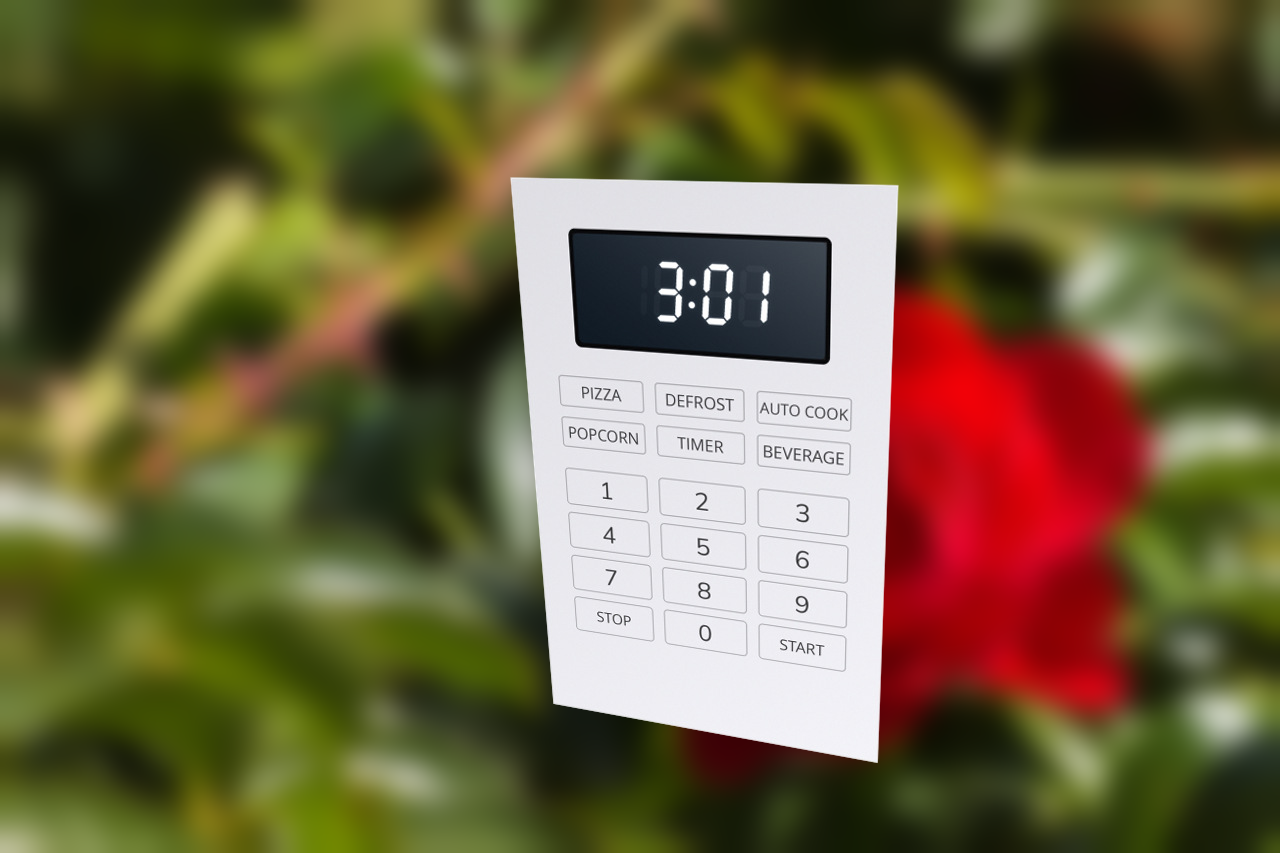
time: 3:01
